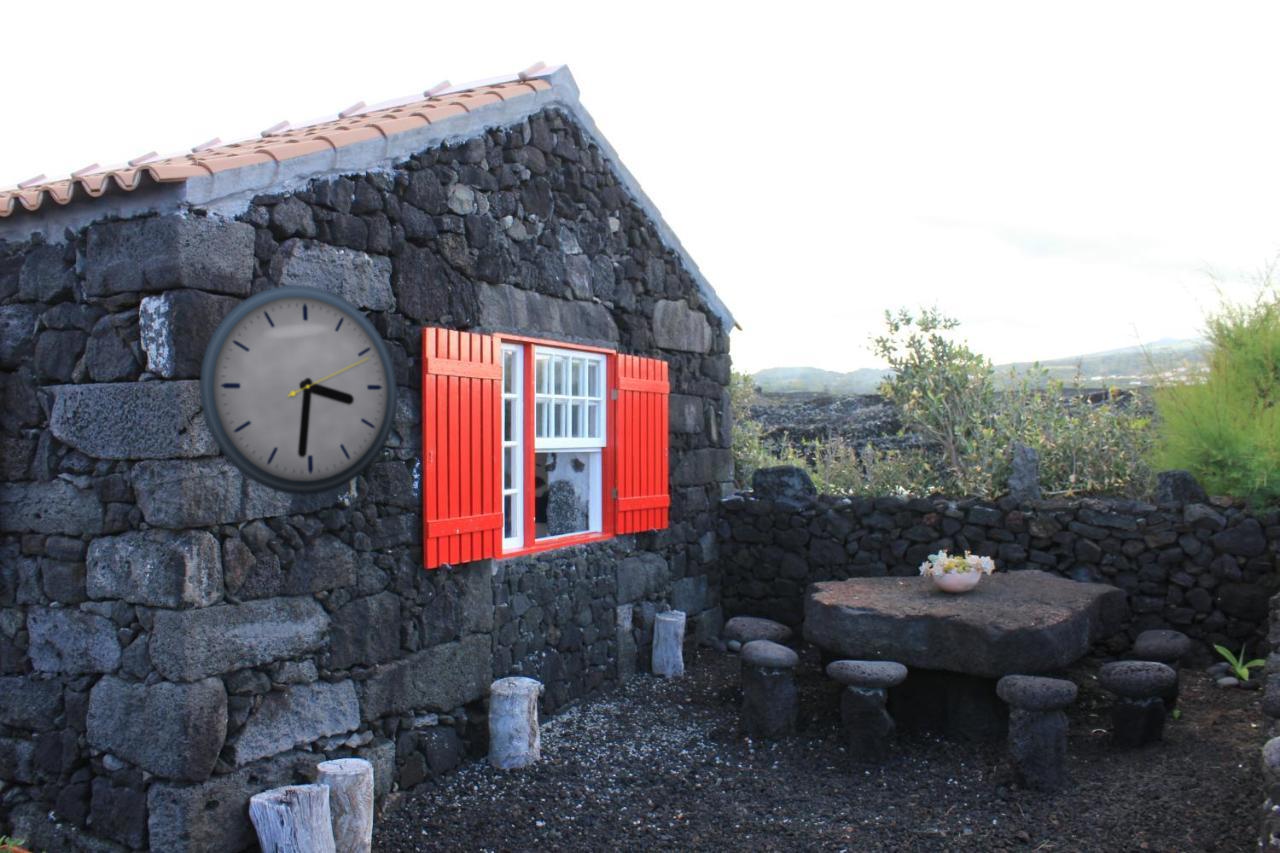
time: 3:31:11
